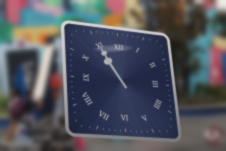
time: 10:55
